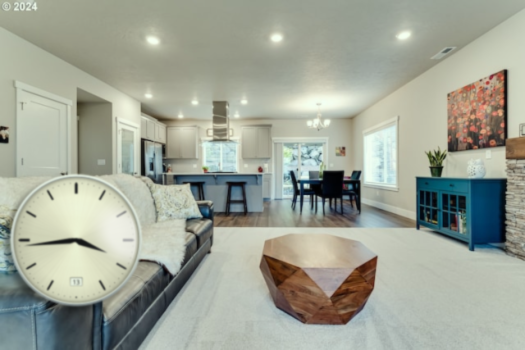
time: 3:44
